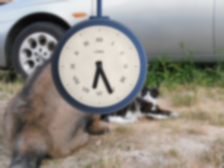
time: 6:26
